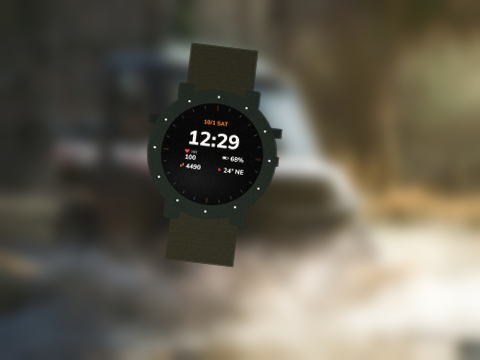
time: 12:29
